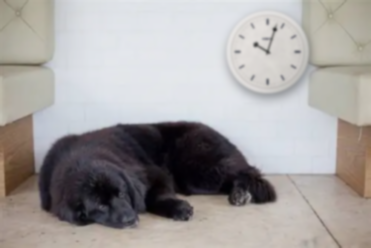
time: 10:03
